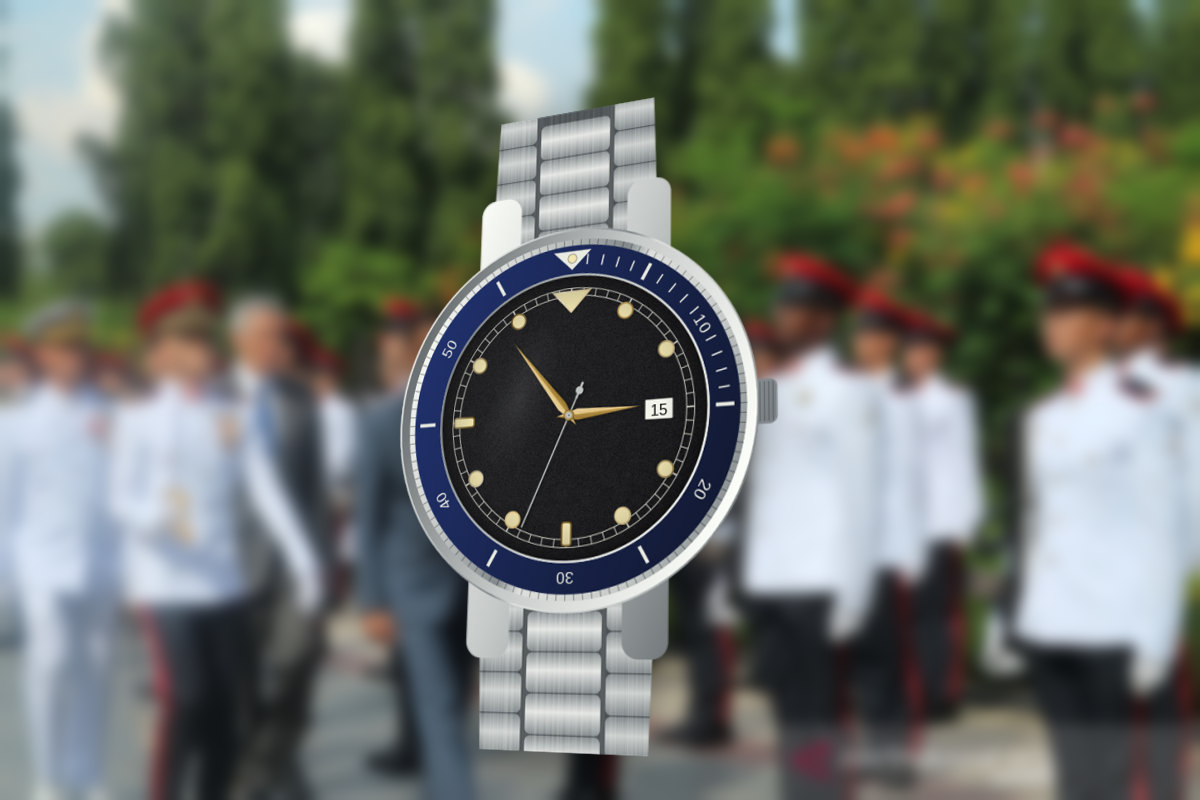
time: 2:53:34
